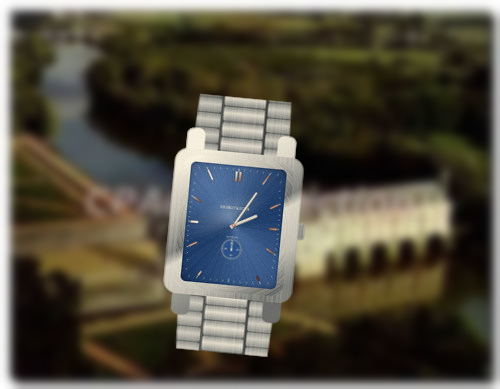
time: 2:05
